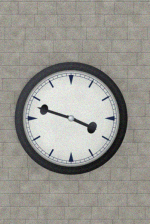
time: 3:48
